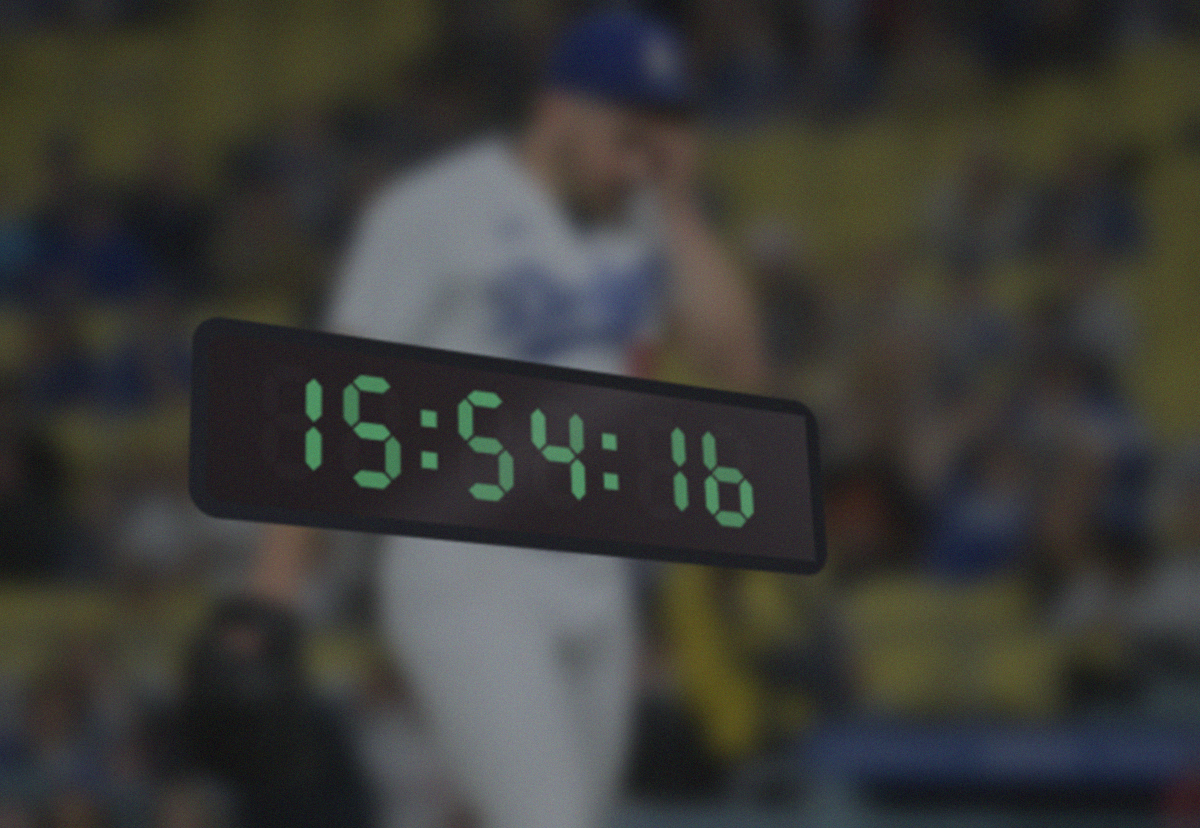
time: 15:54:16
